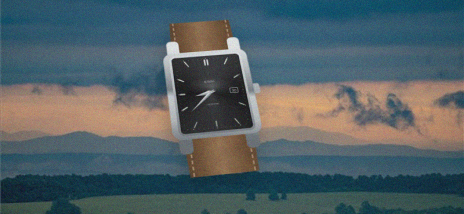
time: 8:38
